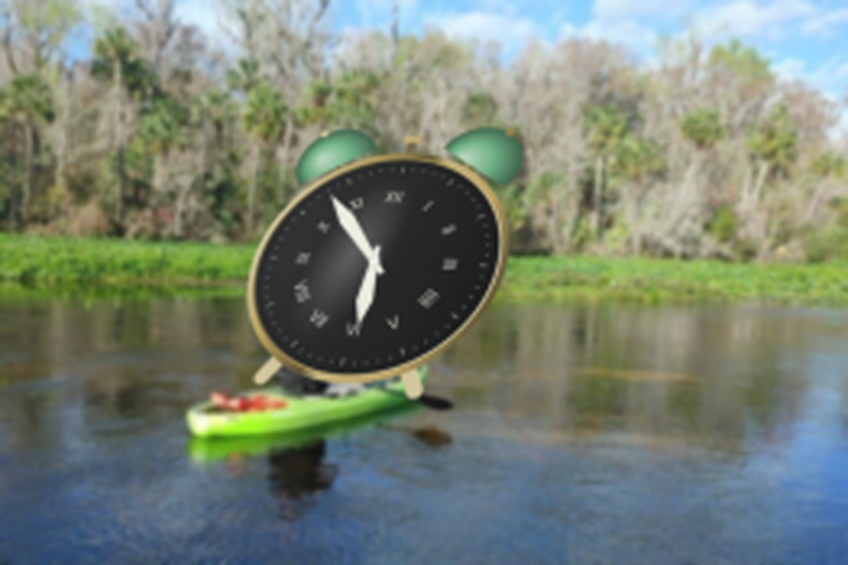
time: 5:53
